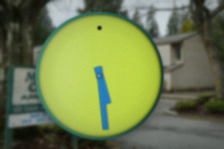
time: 5:29
